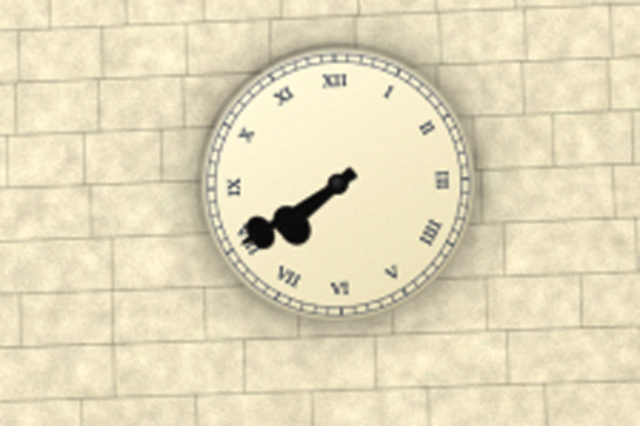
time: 7:40
